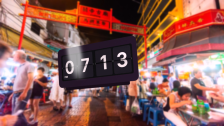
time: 7:13
